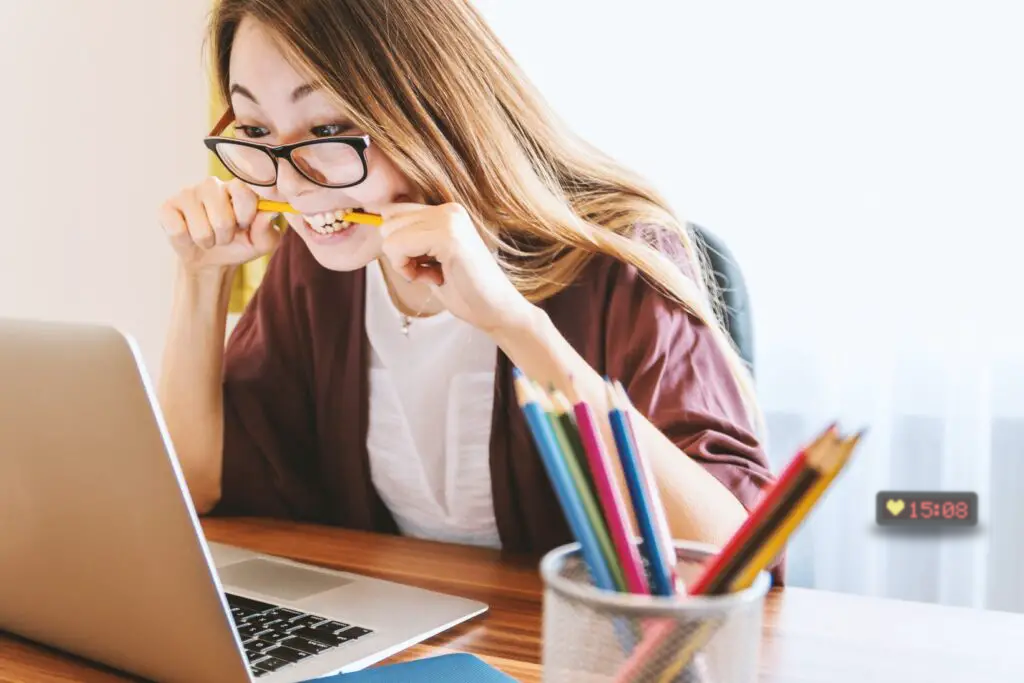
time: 15:08
